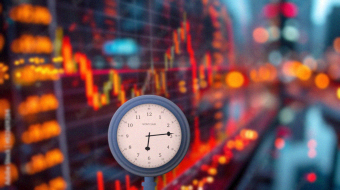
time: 6:14
